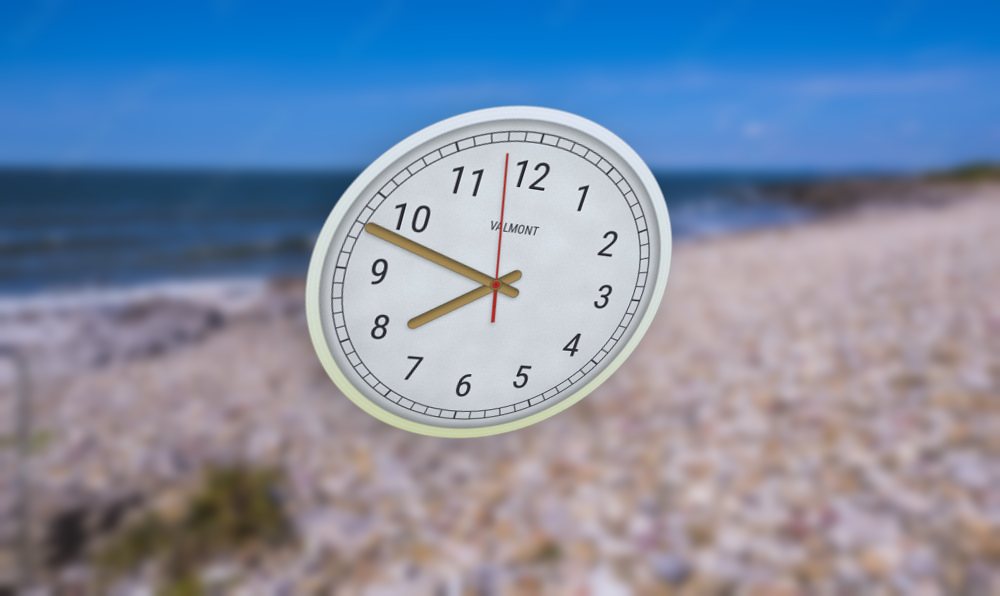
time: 7:47:58
